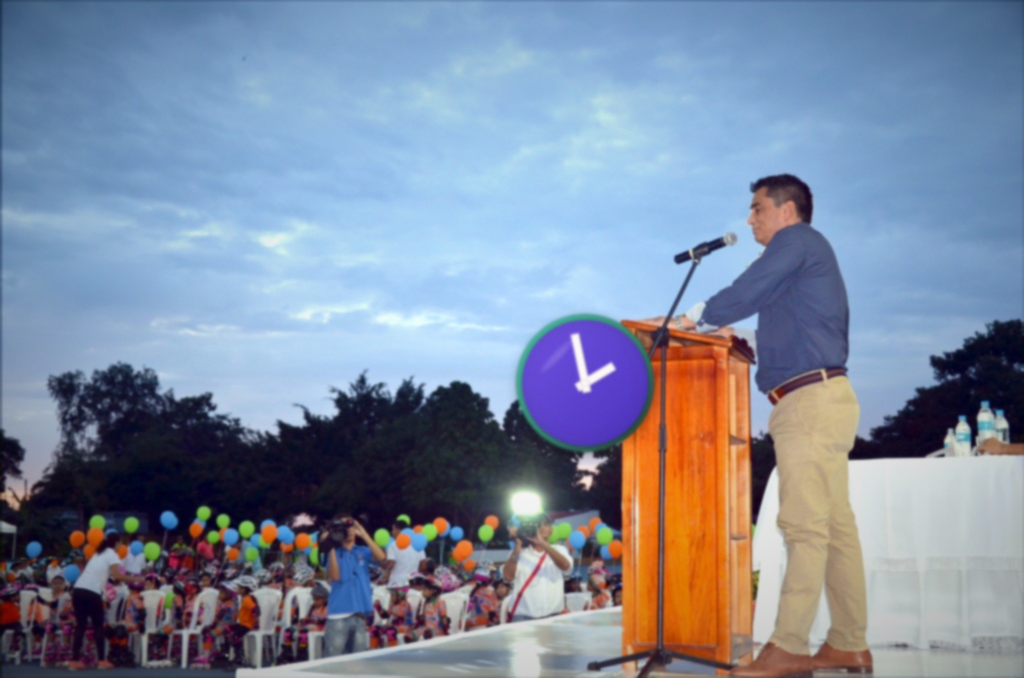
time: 1:58
